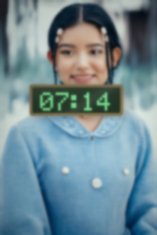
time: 7:14
